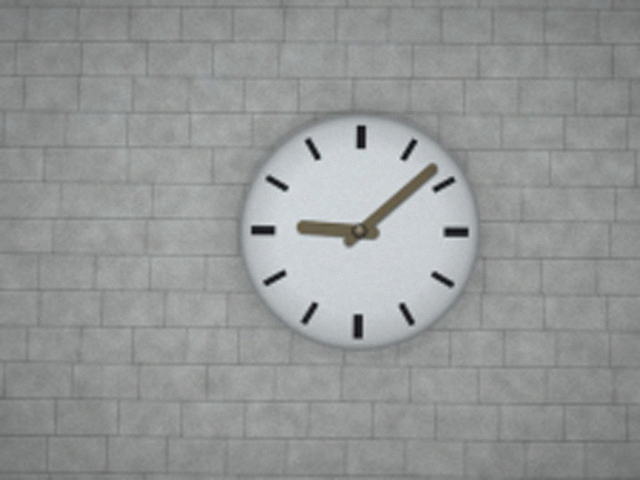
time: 9:08
